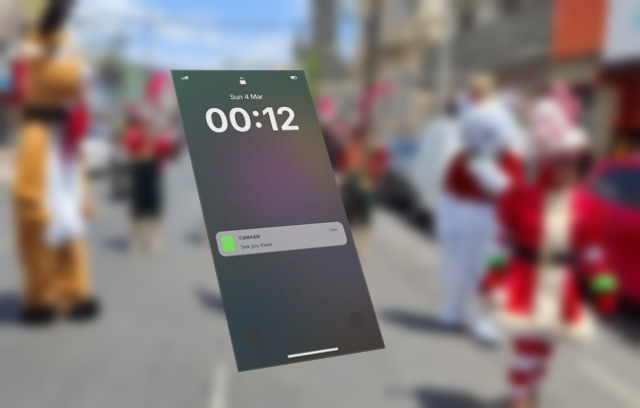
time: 0:12
